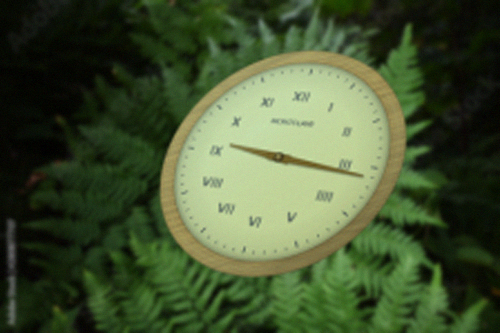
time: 9:16
